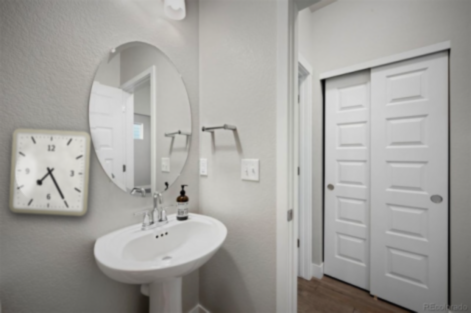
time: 7:25
